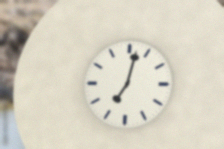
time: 7:02
